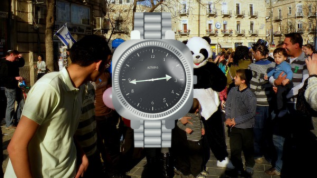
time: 2:44
